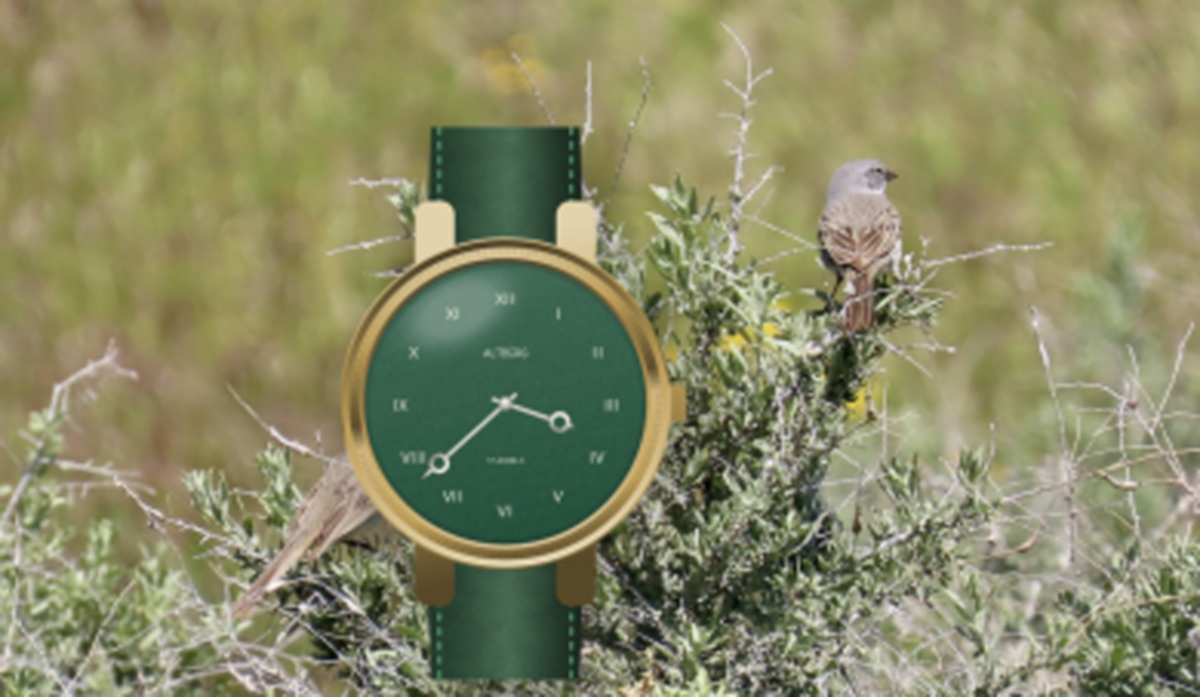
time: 3:38
